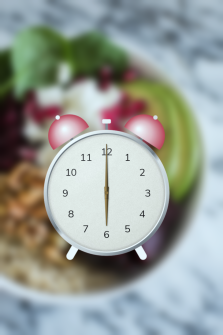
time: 6:00
